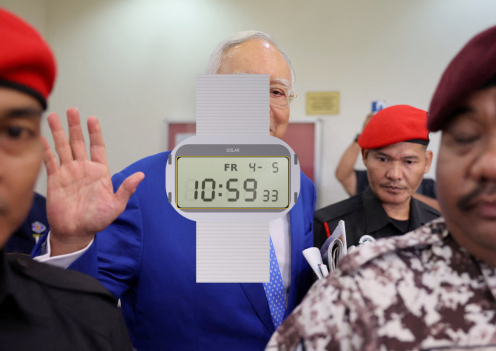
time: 10:59:33
